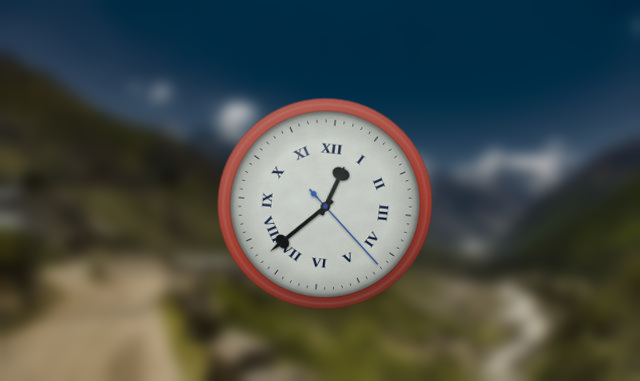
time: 12:37:22
